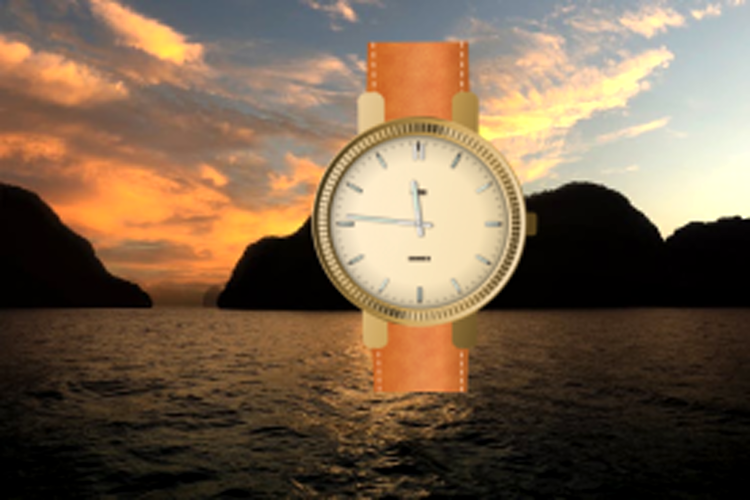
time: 11:46
